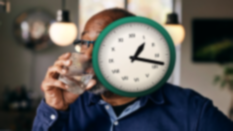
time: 1:18
